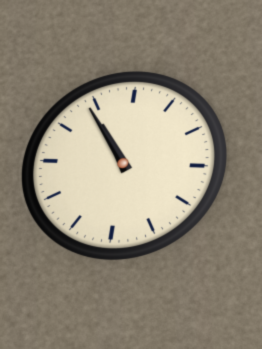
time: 10:54
